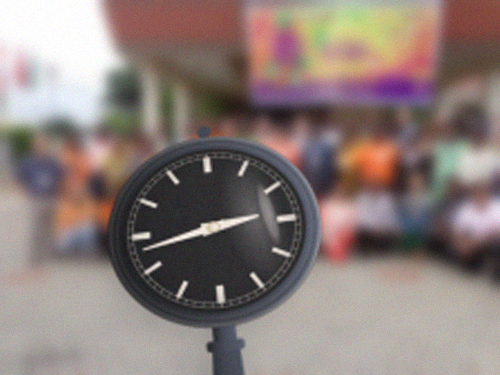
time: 2:43
